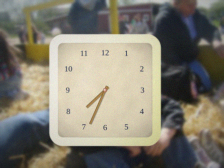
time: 7:34
